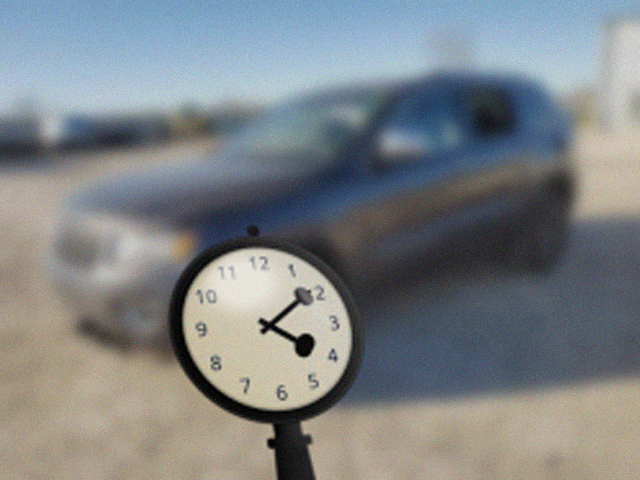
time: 4:09
